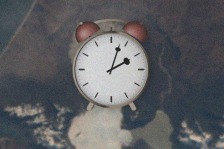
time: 2:03
